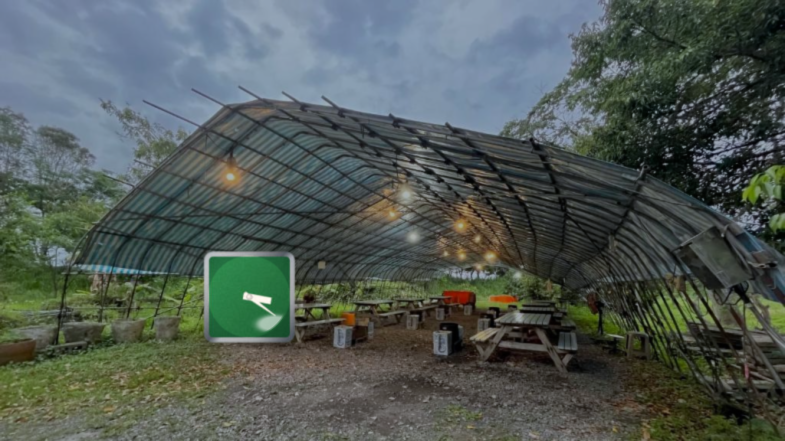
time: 3:21
